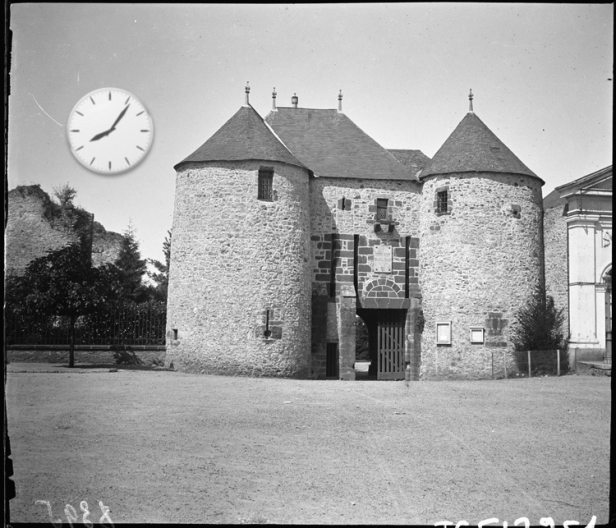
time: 8:06
